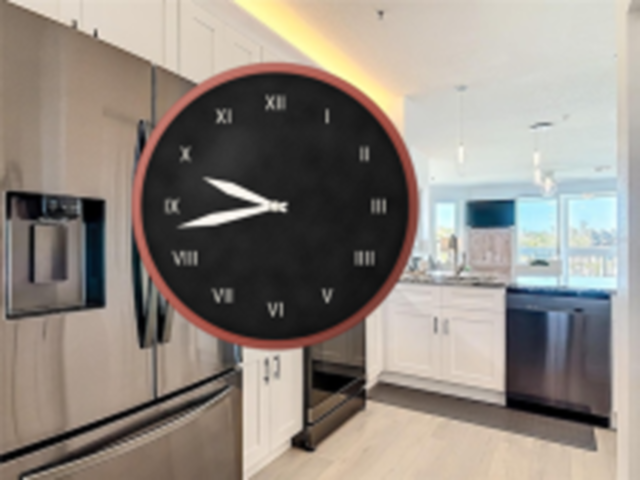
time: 9:43
